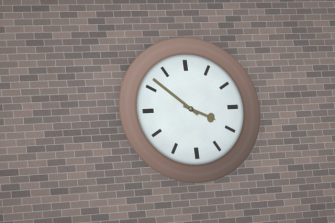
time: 3:52
